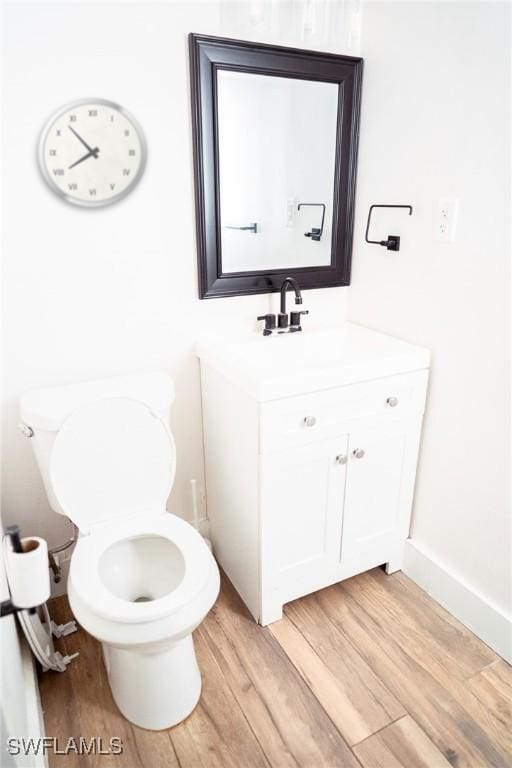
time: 7:53
